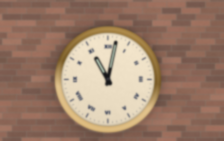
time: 11:02
